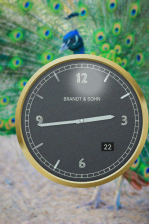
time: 2:44
